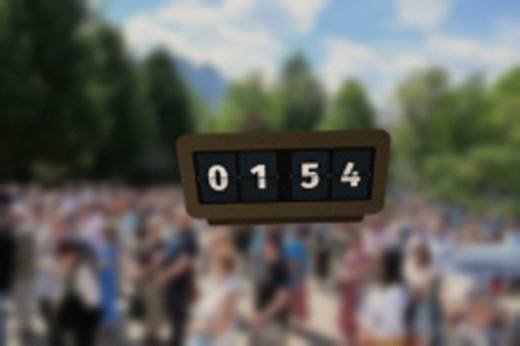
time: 1:54
